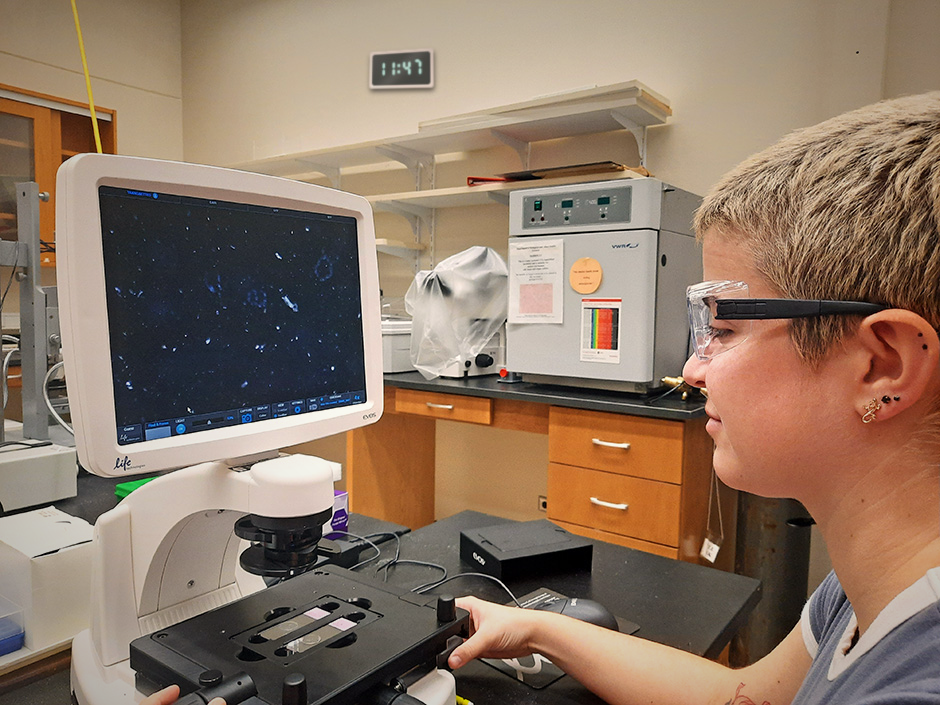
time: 11:47
